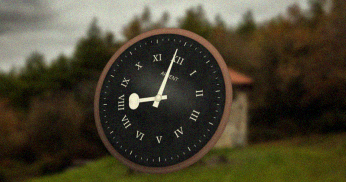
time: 7:59
